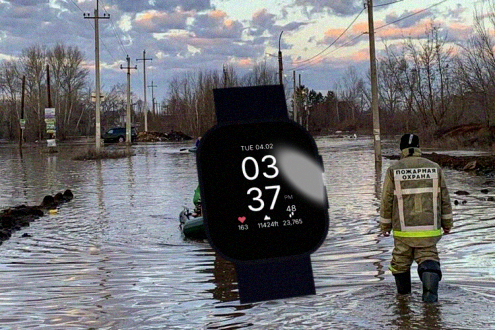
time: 3:37:48
